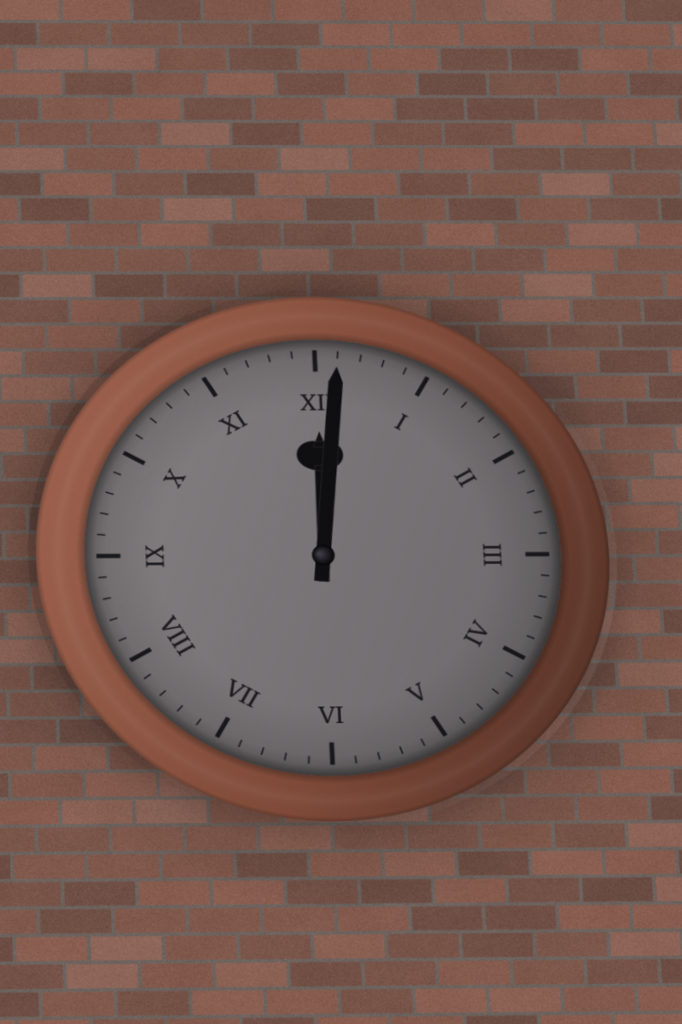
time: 12:01
